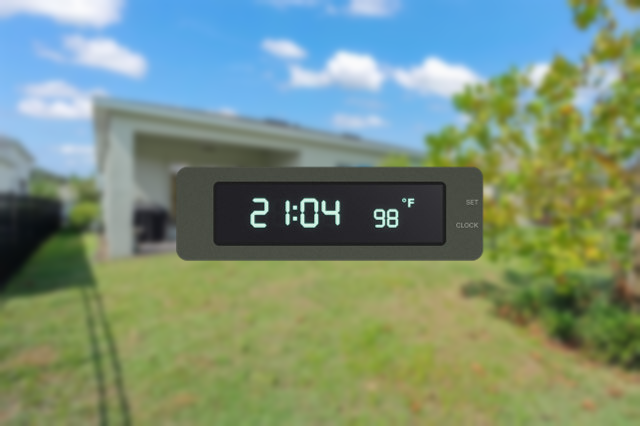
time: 21:04
